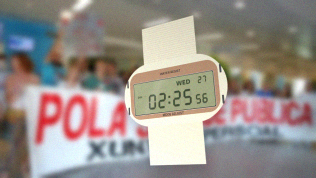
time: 2:25:56
